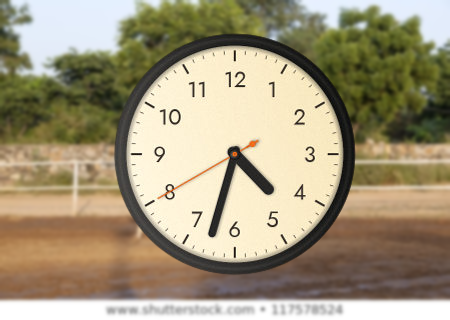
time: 4:32:40
